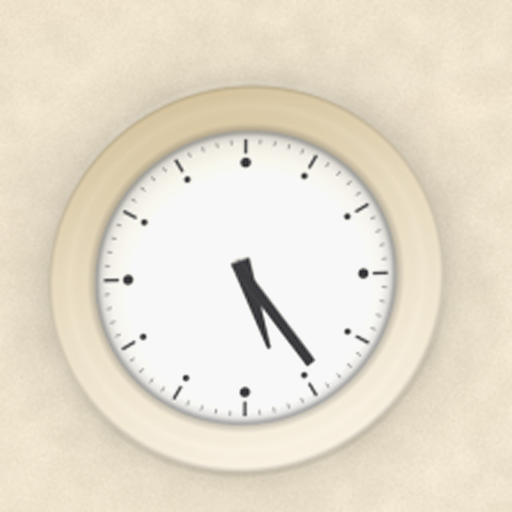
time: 5:24
